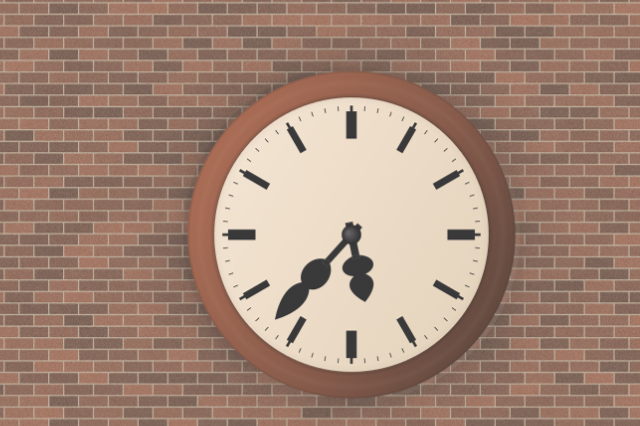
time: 5:37
